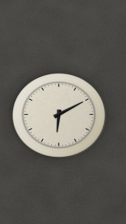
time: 6:10
